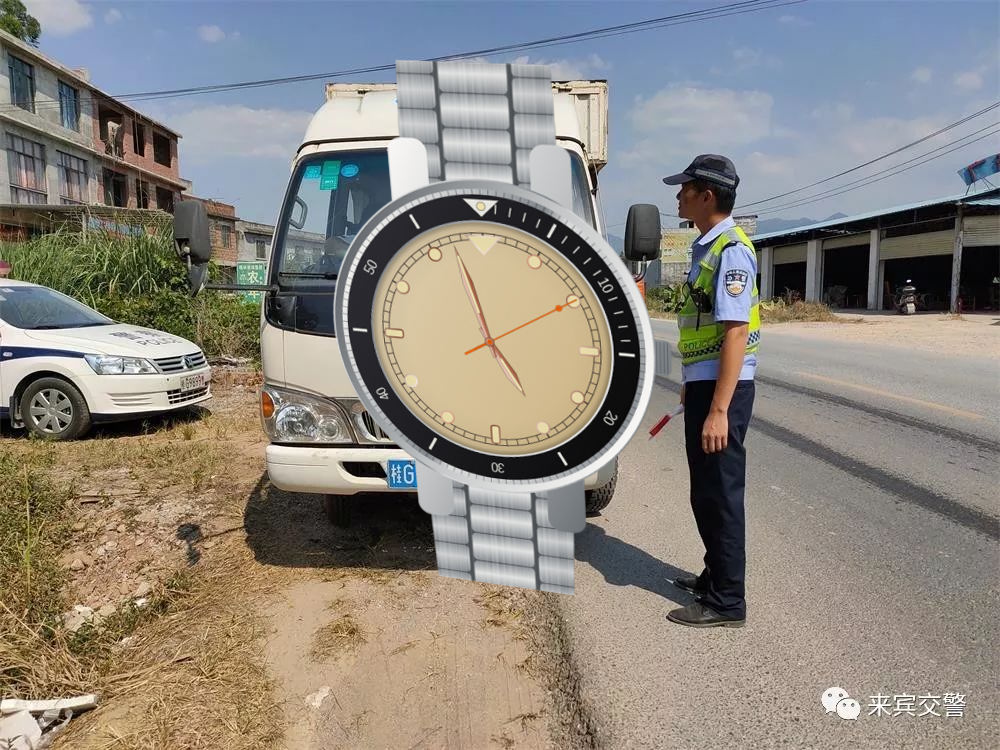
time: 4:57:10
